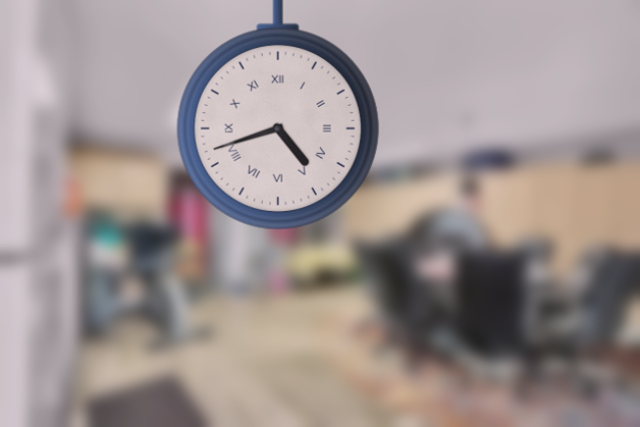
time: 4:42
